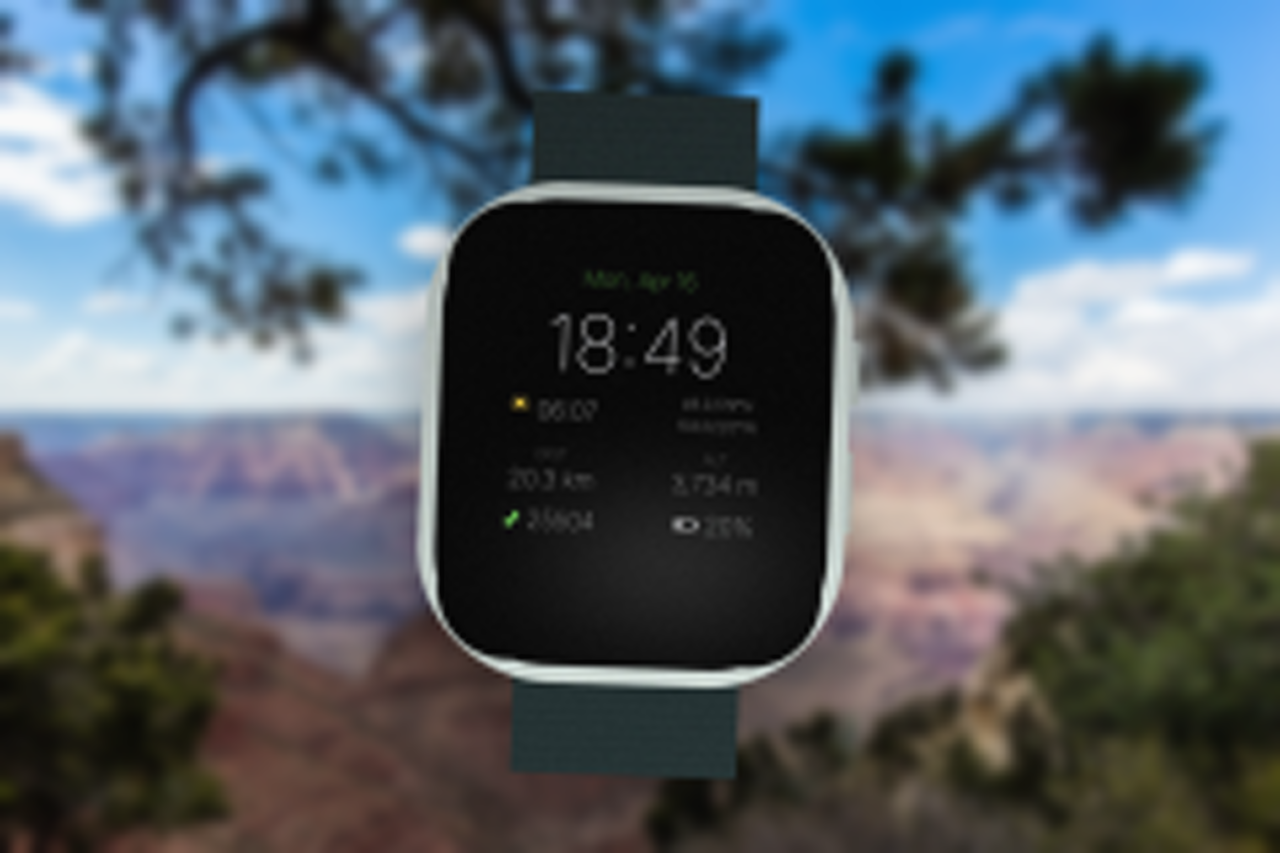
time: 18:49
